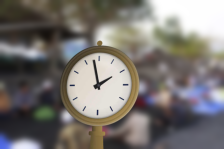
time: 1:58
